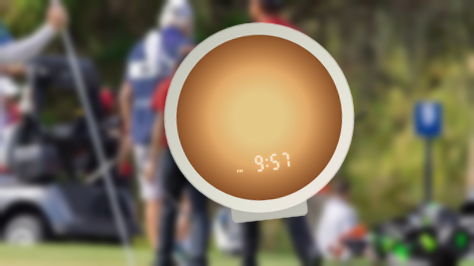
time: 9:57
